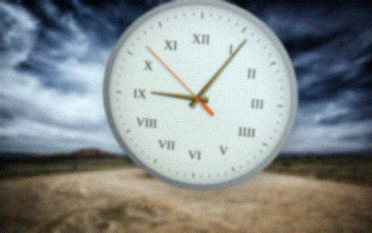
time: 9:05:52
